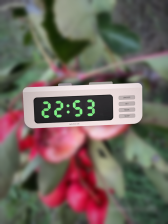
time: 22:53
